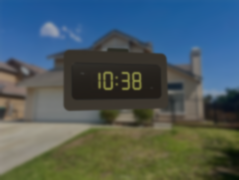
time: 10:38
